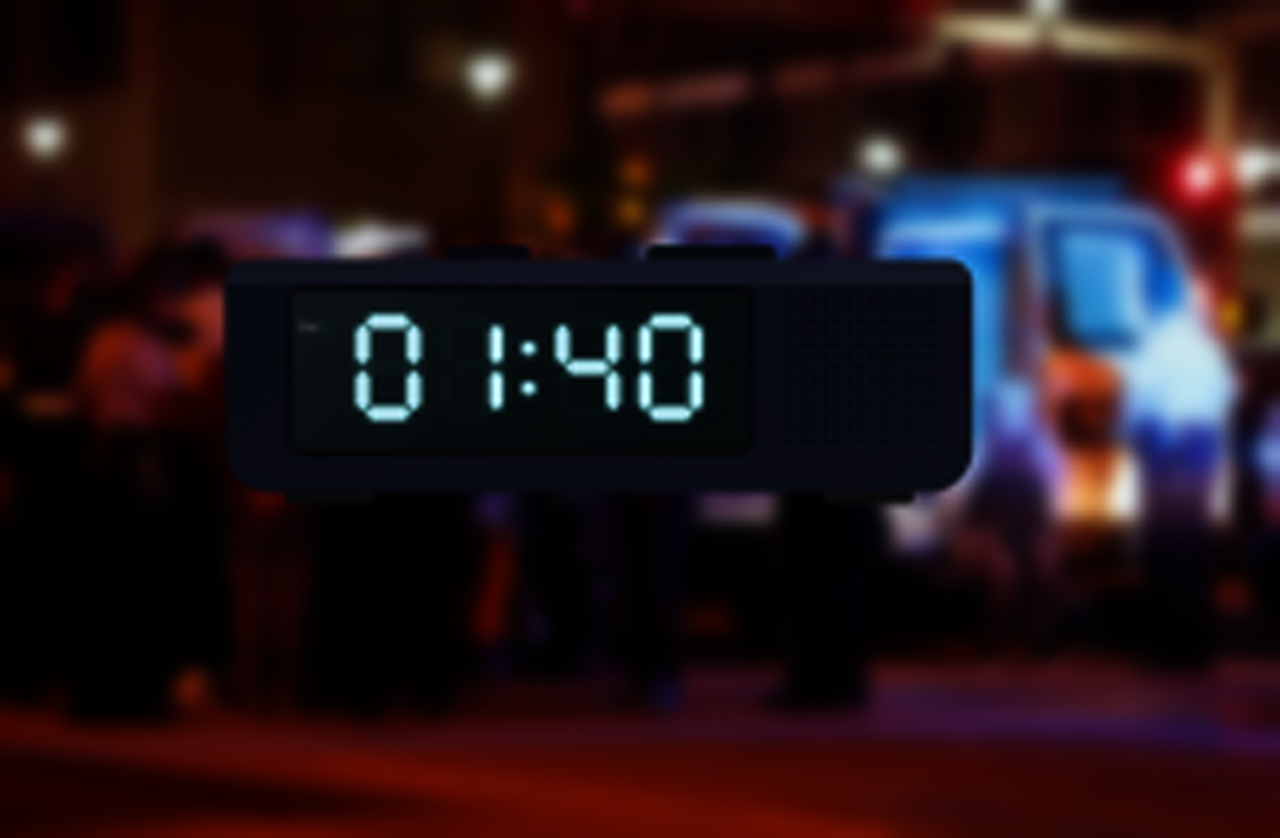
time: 1:40
